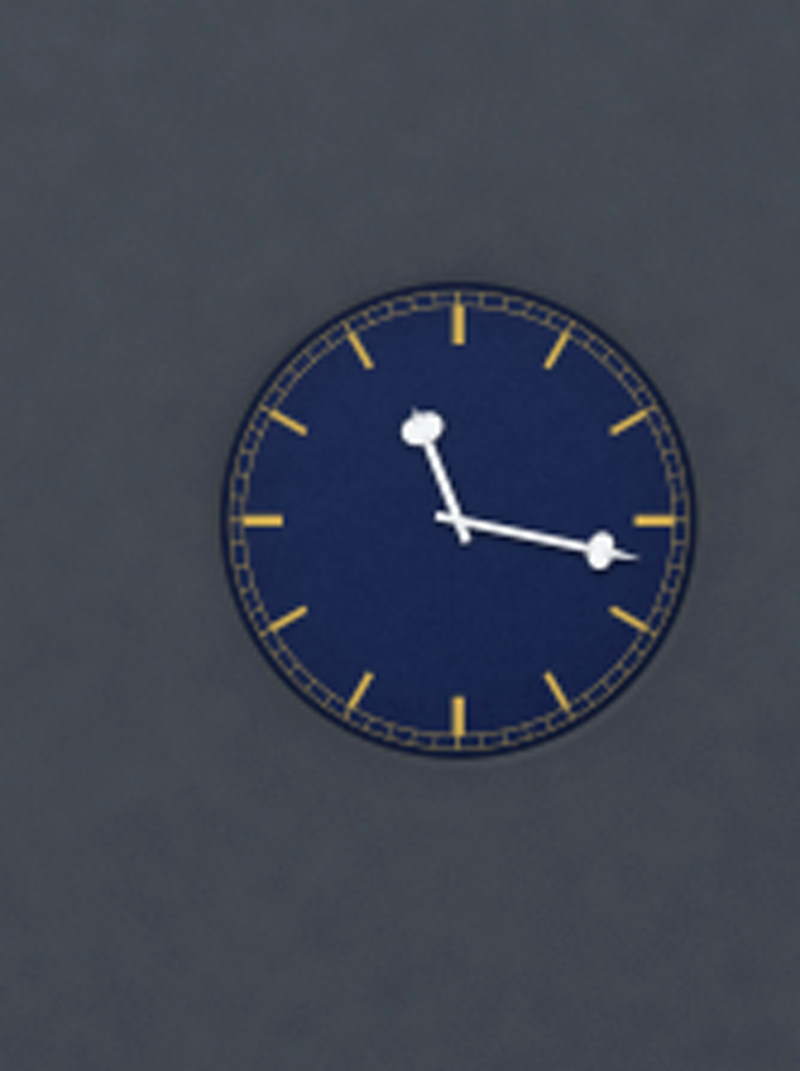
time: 11:17
